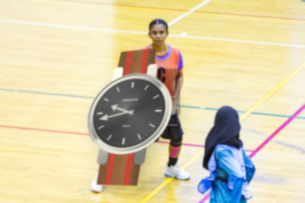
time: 9:43
